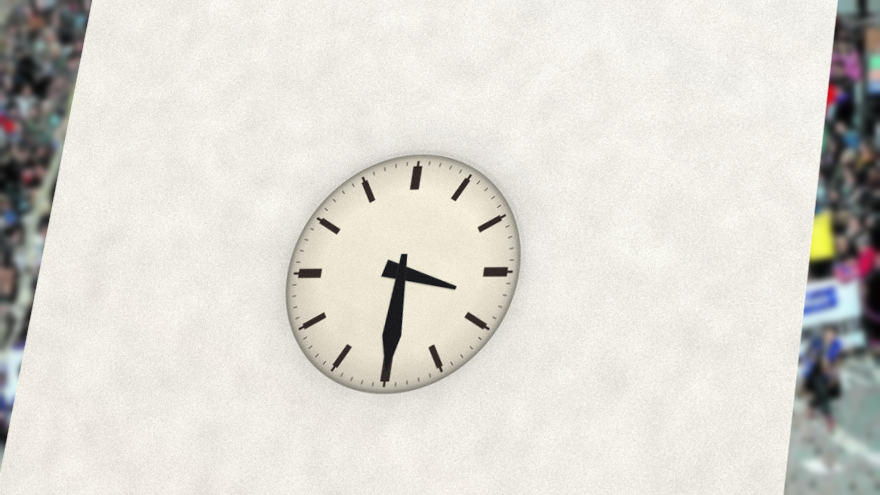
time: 3:30
